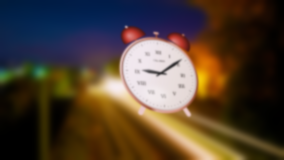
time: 9:09
